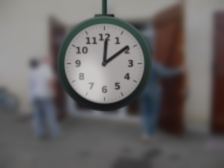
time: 12:09
